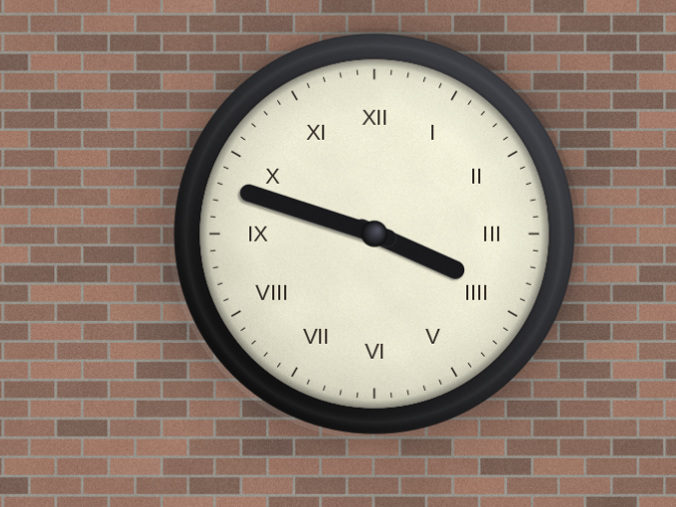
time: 3:48
